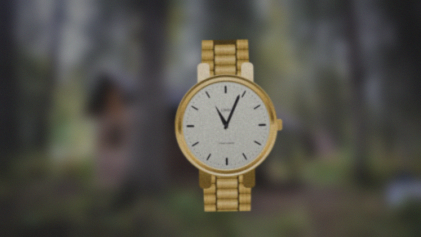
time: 11:04
